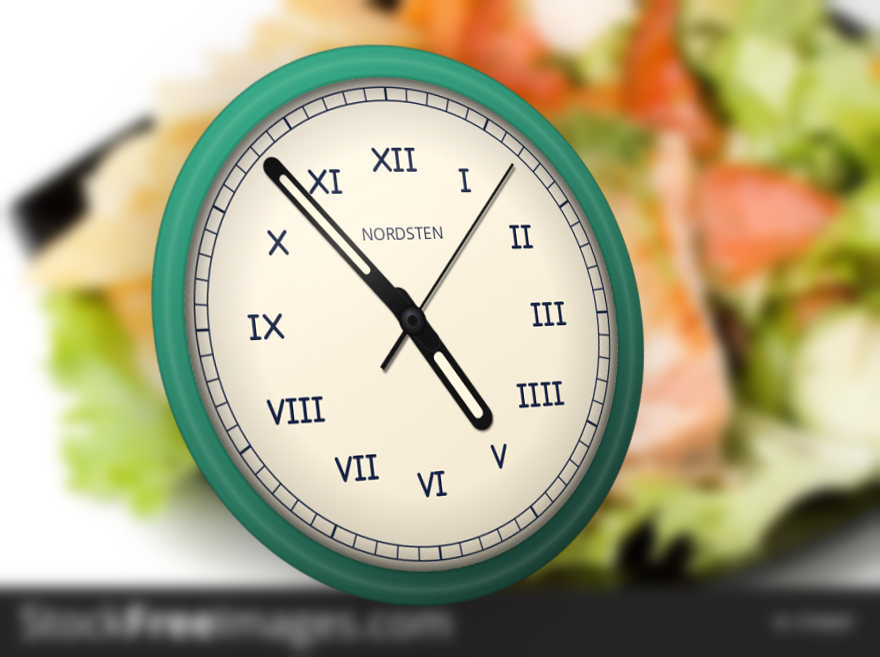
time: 4:53:07
